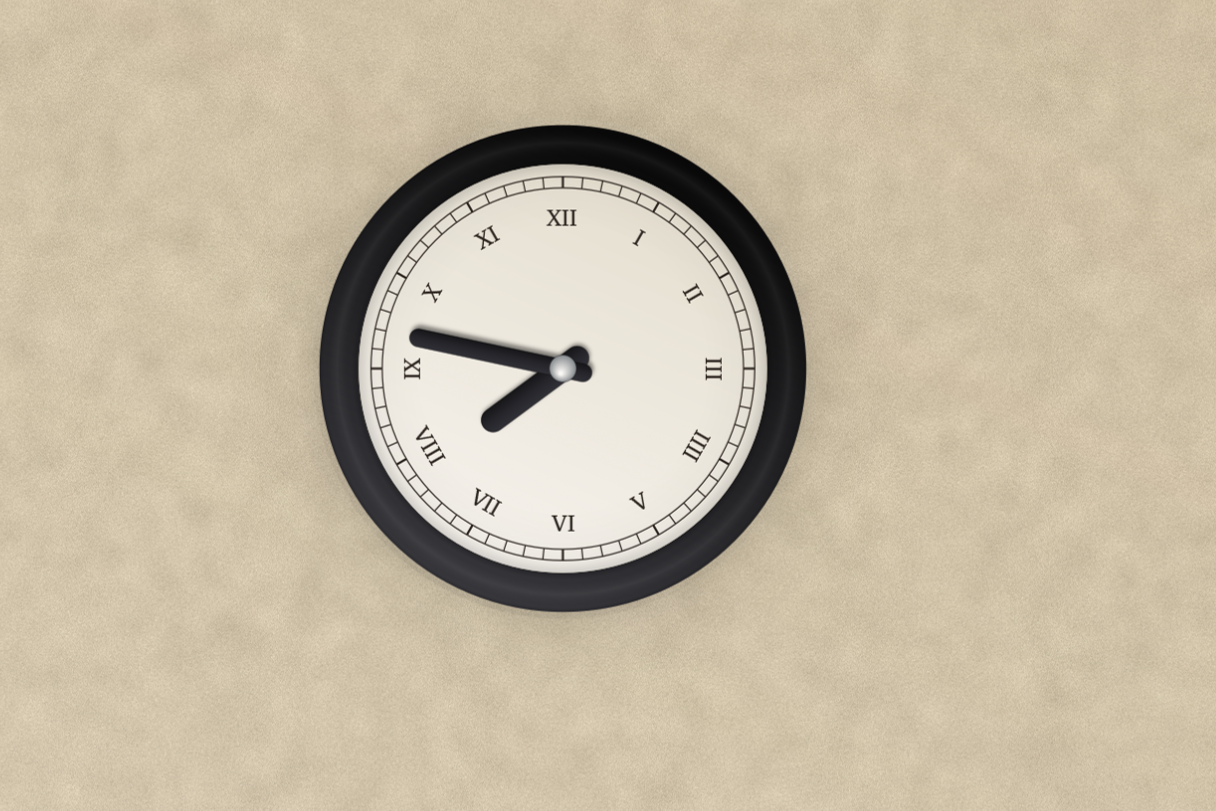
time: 7:47
